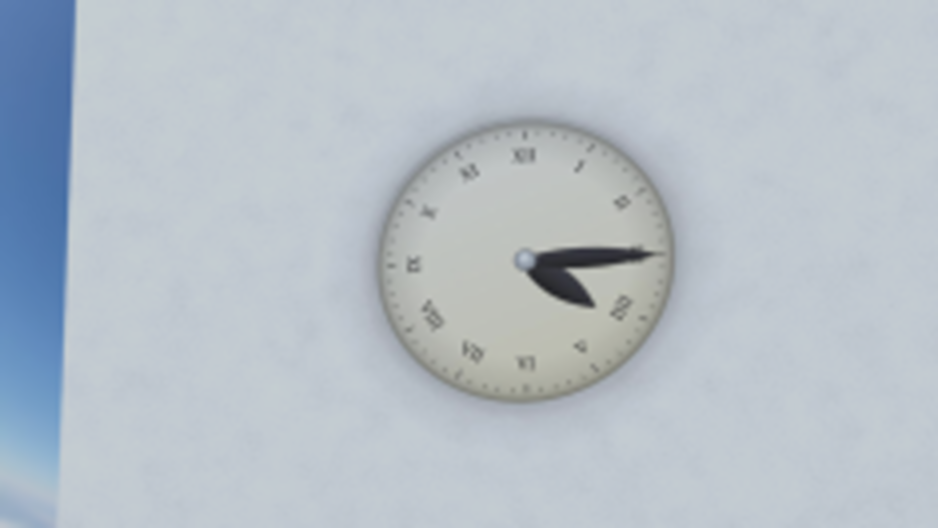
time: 4:15
